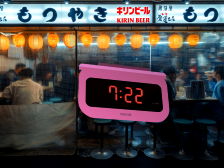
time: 7:22
